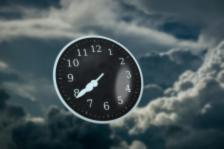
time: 7:39
